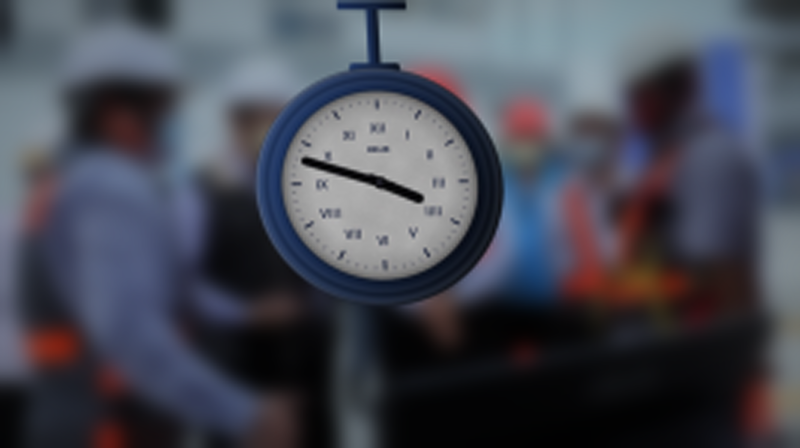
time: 3:48
